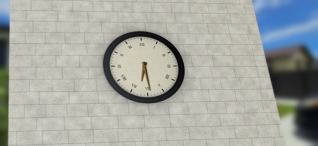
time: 6:29
